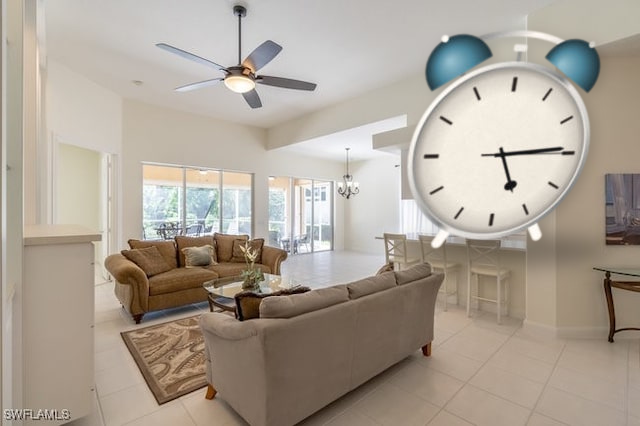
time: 5:14:15
